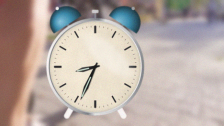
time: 8:34
